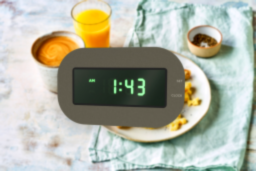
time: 1:43
